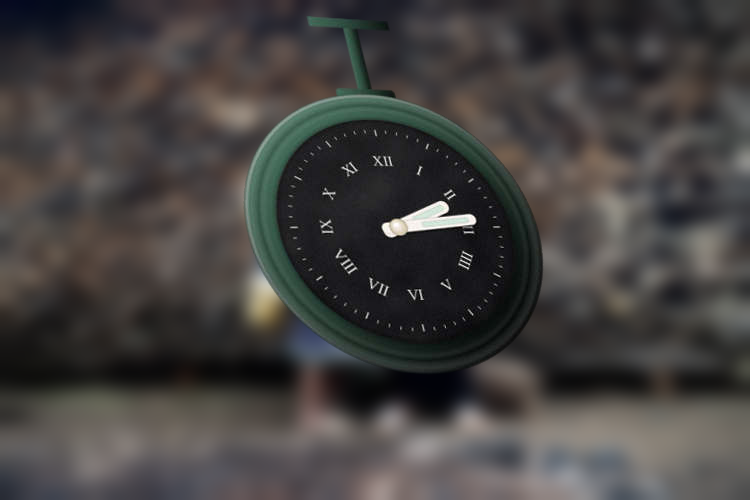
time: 2:14
